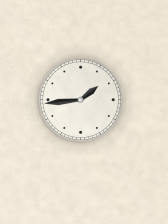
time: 1:44
